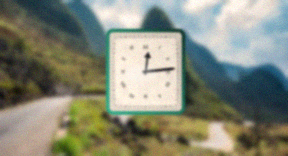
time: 12:14
